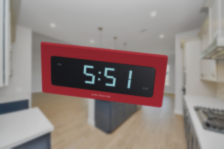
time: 5:51
